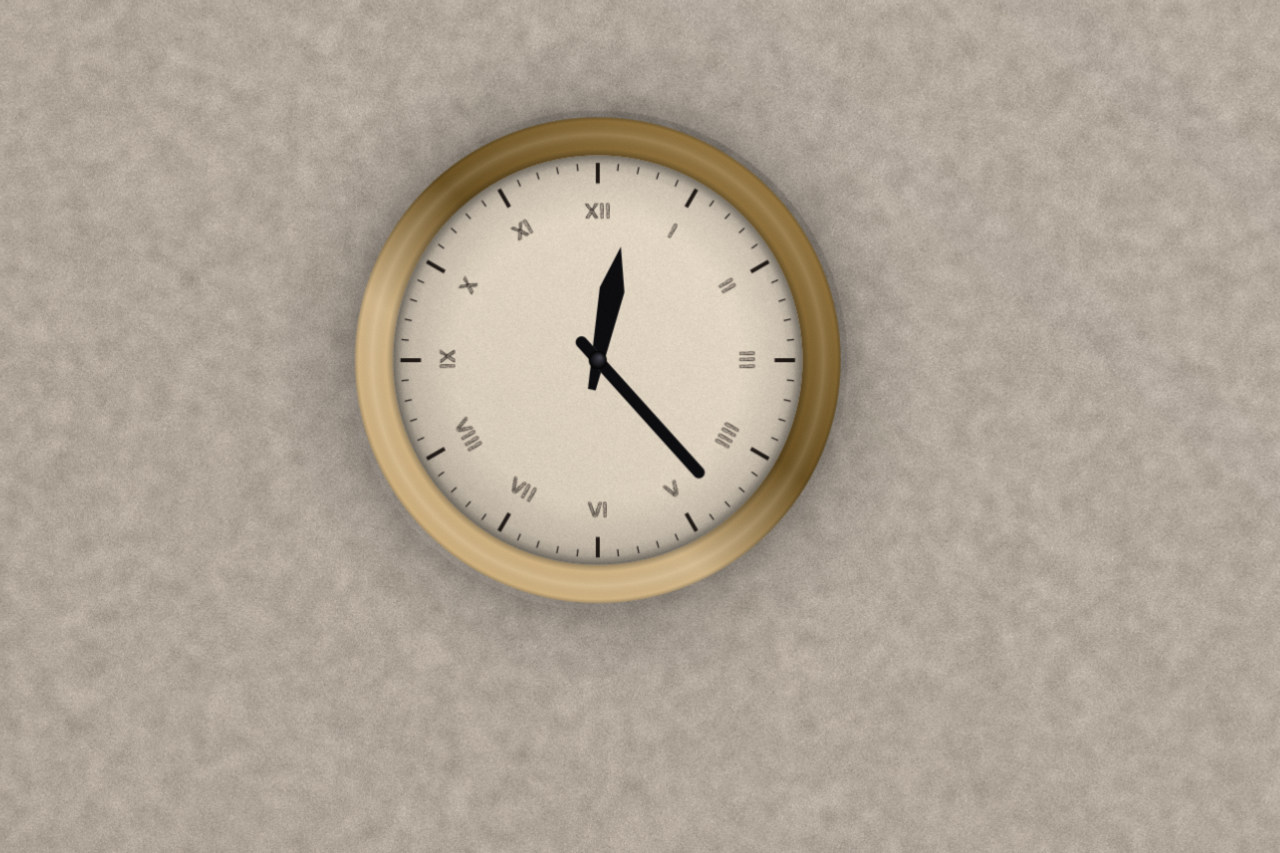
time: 12:23
